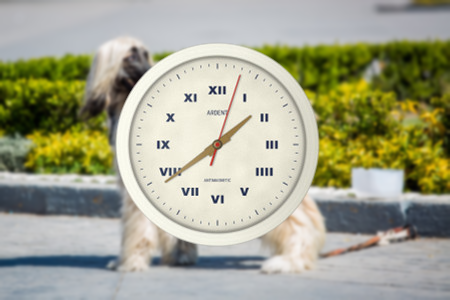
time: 1:39:03
